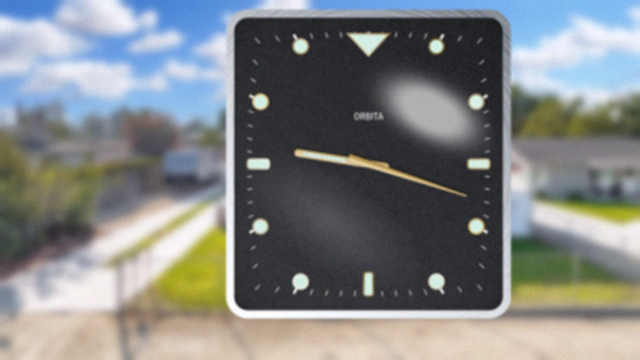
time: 9:18
